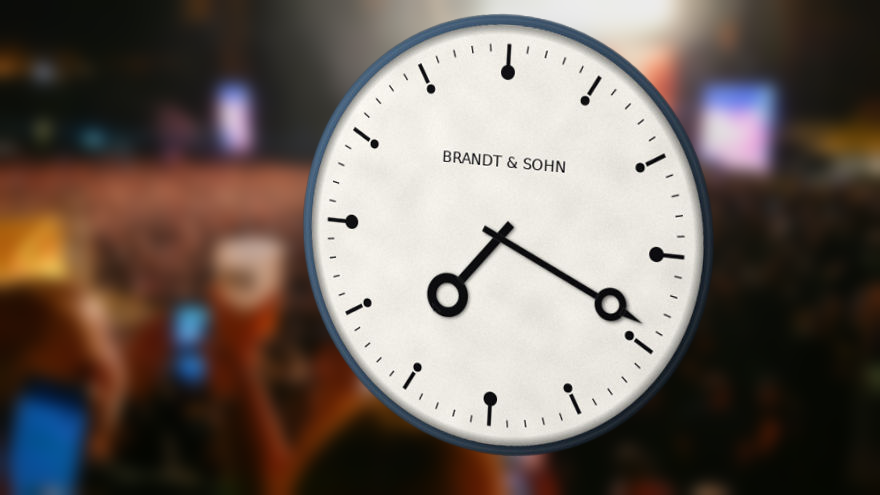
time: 7:19
